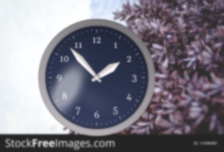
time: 1:53
